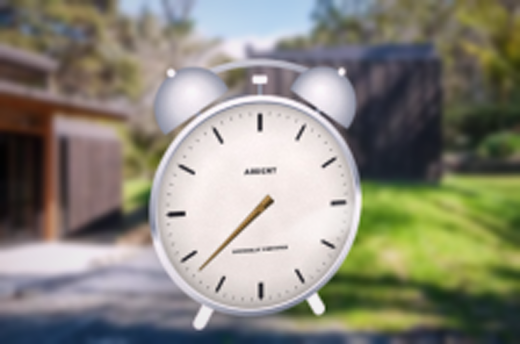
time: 7:38
